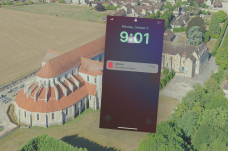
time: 9:01
